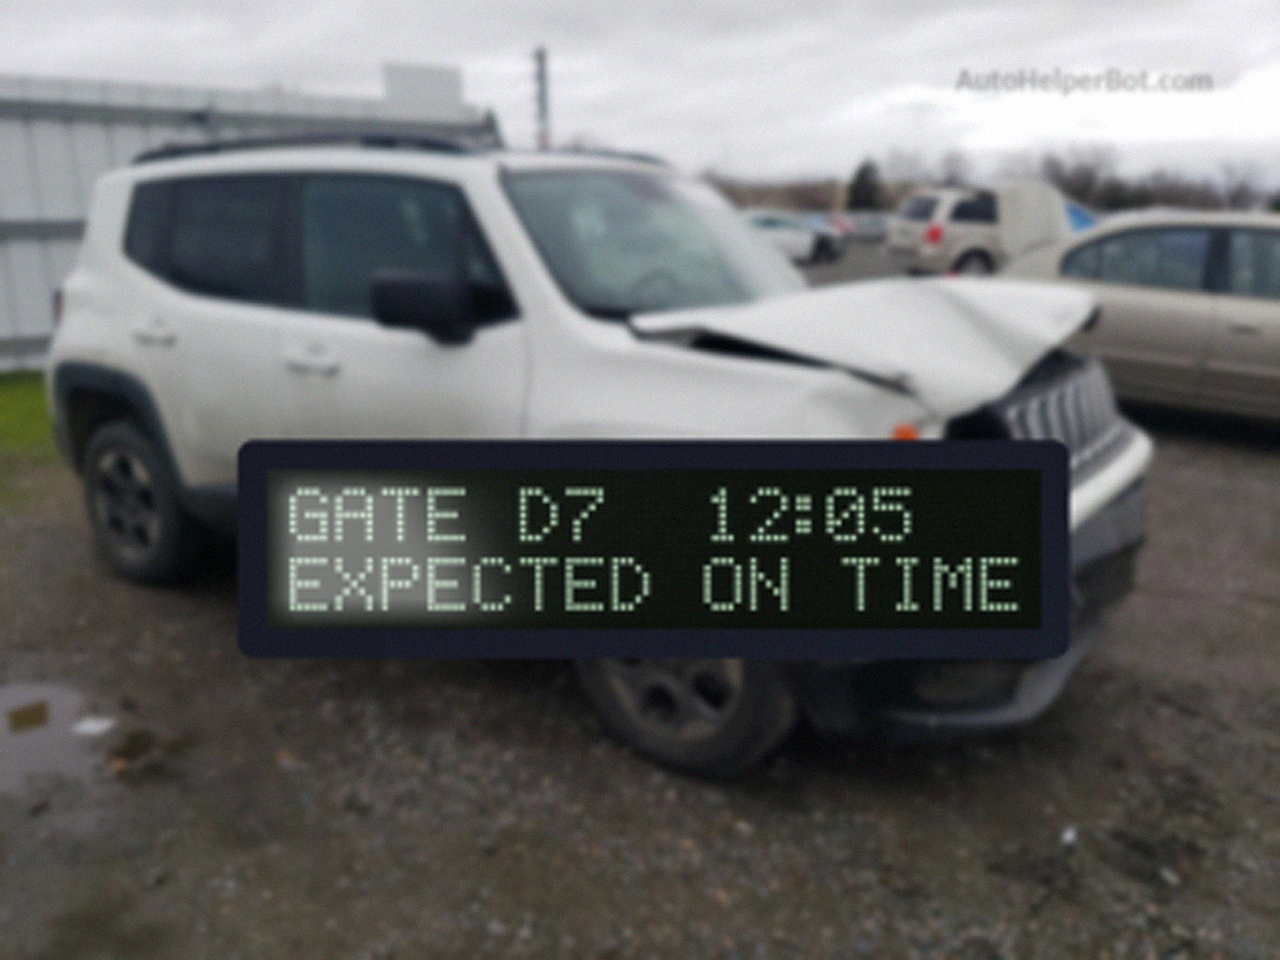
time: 12:05
